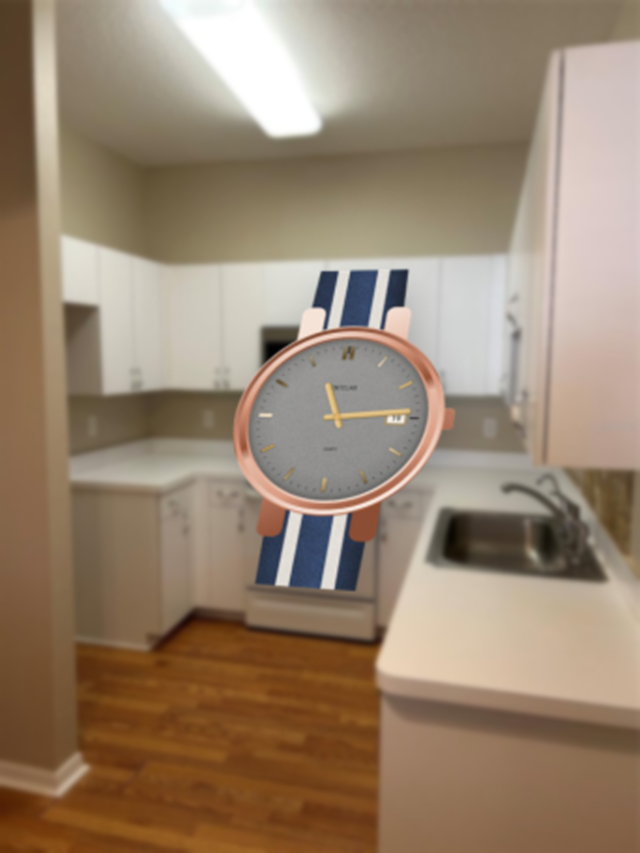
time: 11:14
